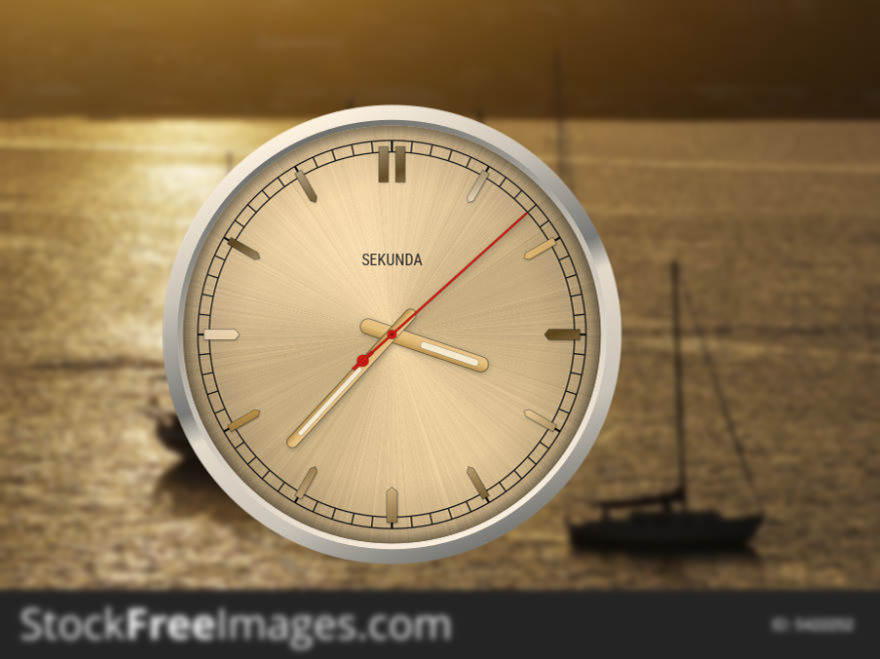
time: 3:37:08
